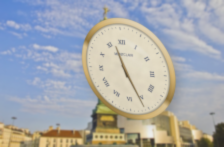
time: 11:26
